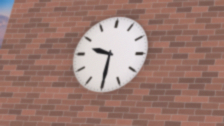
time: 9:30
